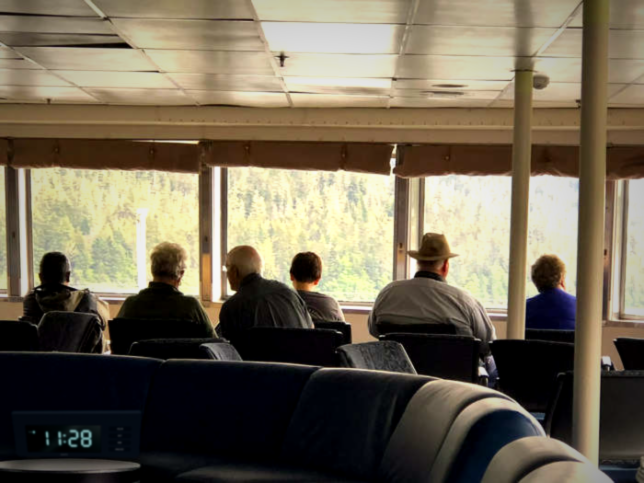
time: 11:28
